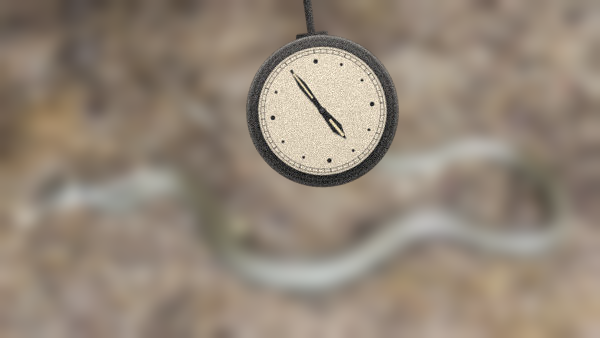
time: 4:55
